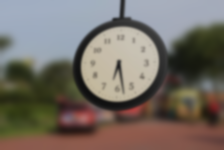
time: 6:28
